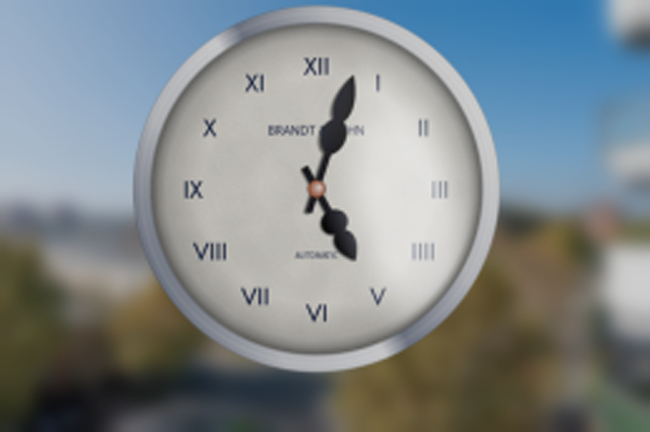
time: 5:03
